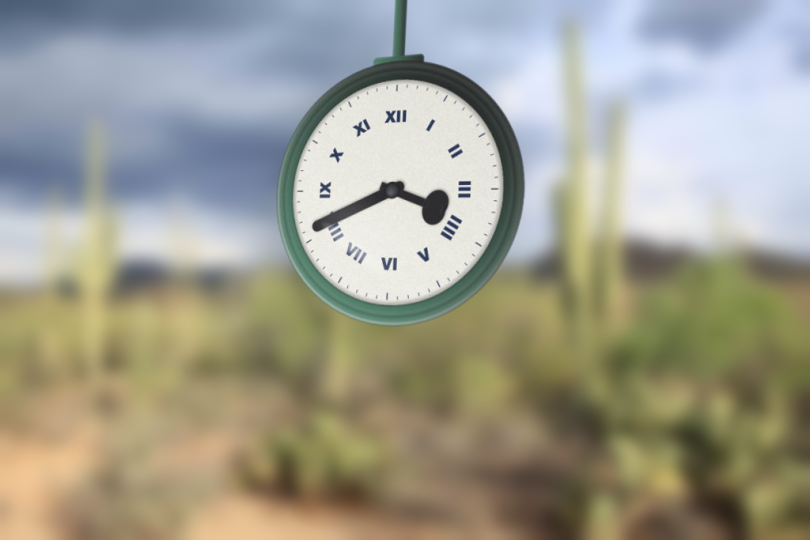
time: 3:41
